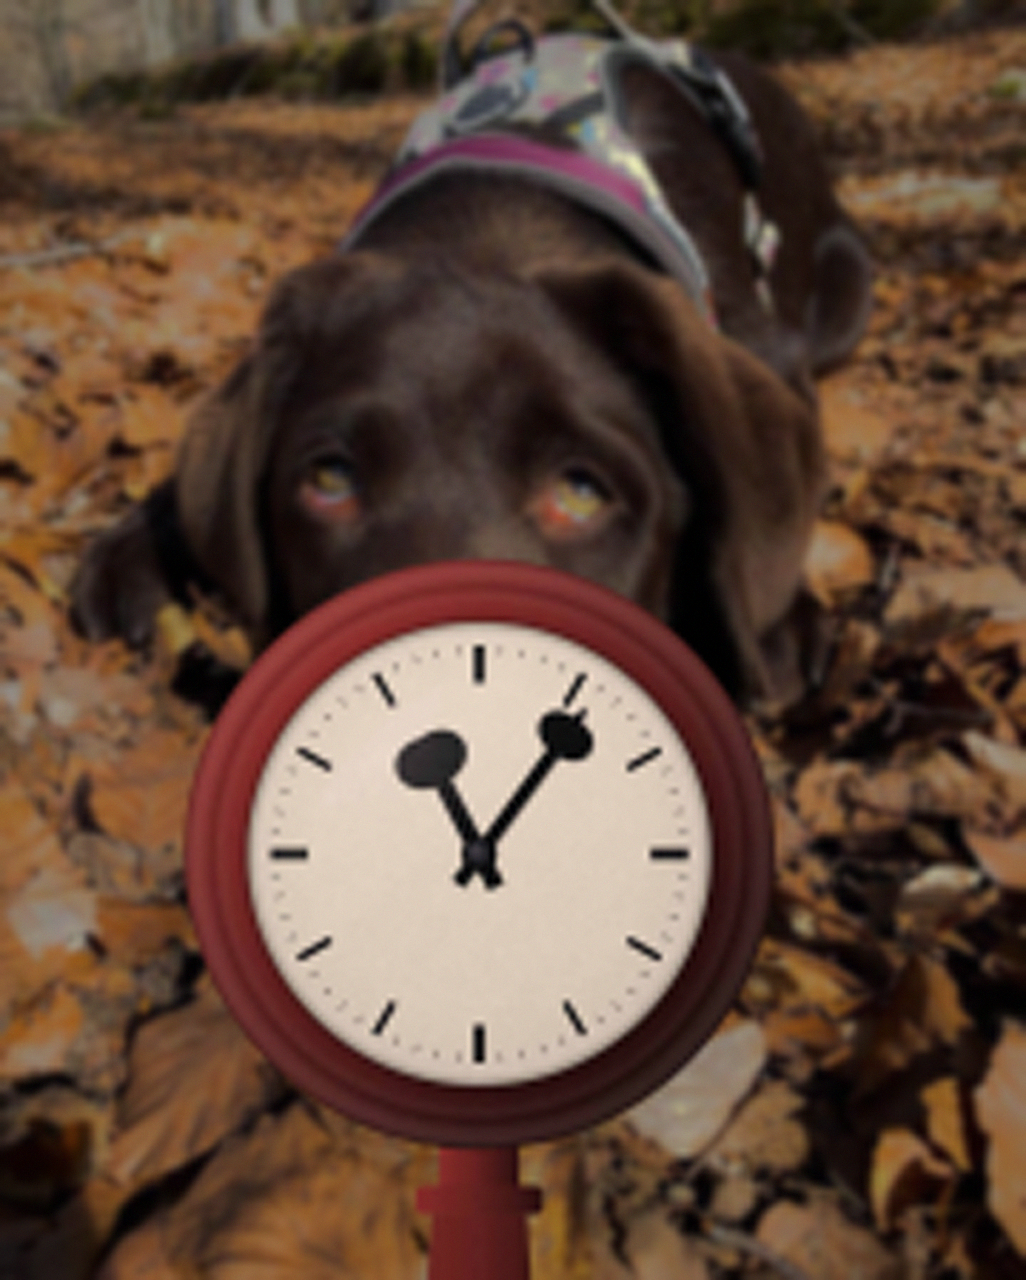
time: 11:06
